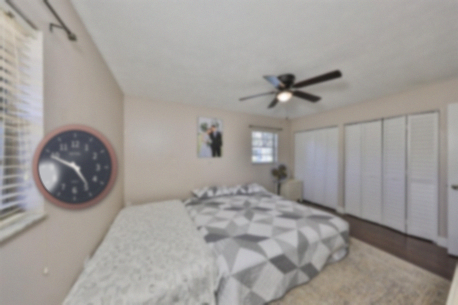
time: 4:49
